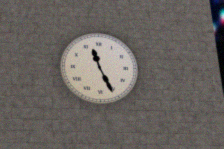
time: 11:26
